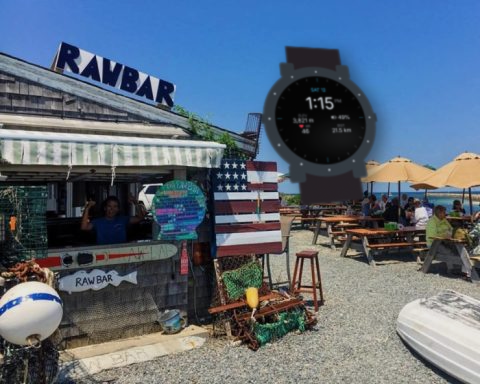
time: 1:15
